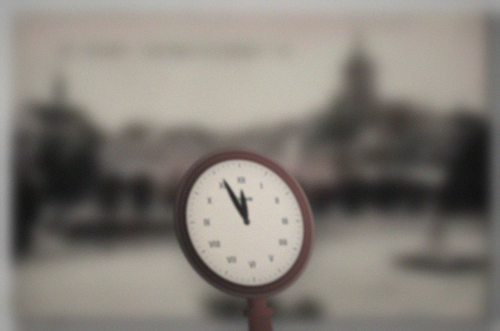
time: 11:56
